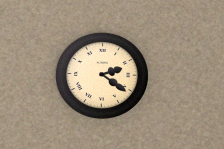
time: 2:21
